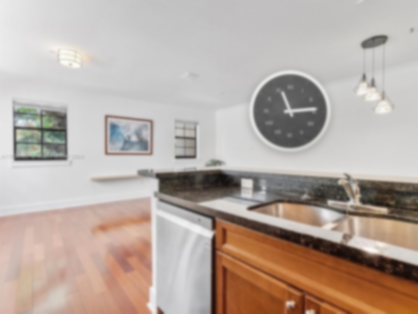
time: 11:14
